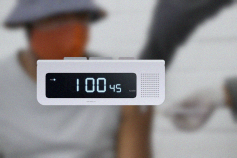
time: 1:00:45
